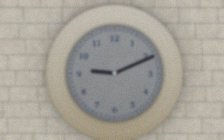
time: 9:11
